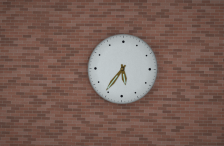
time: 5:36
